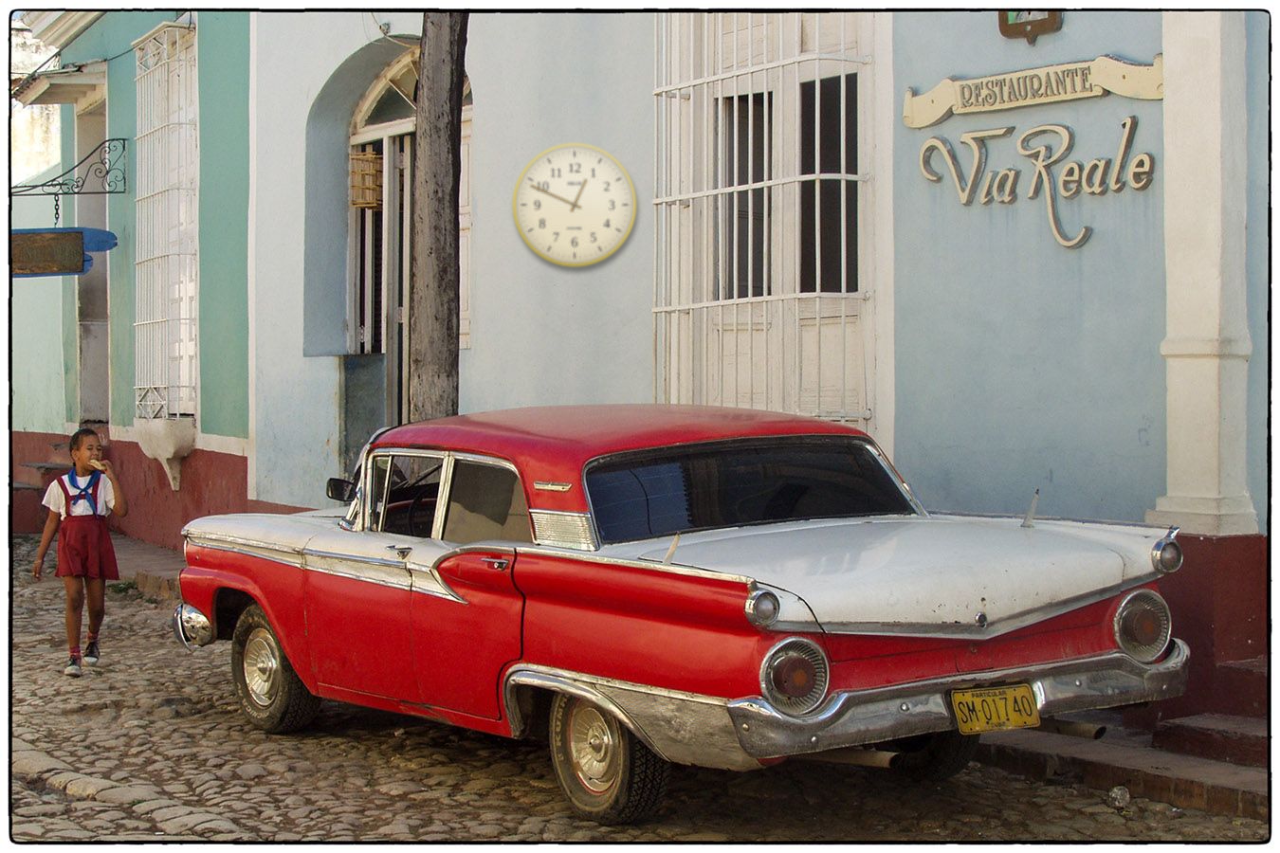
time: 12:49
